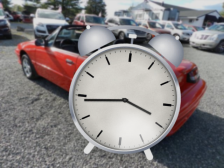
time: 3:44
